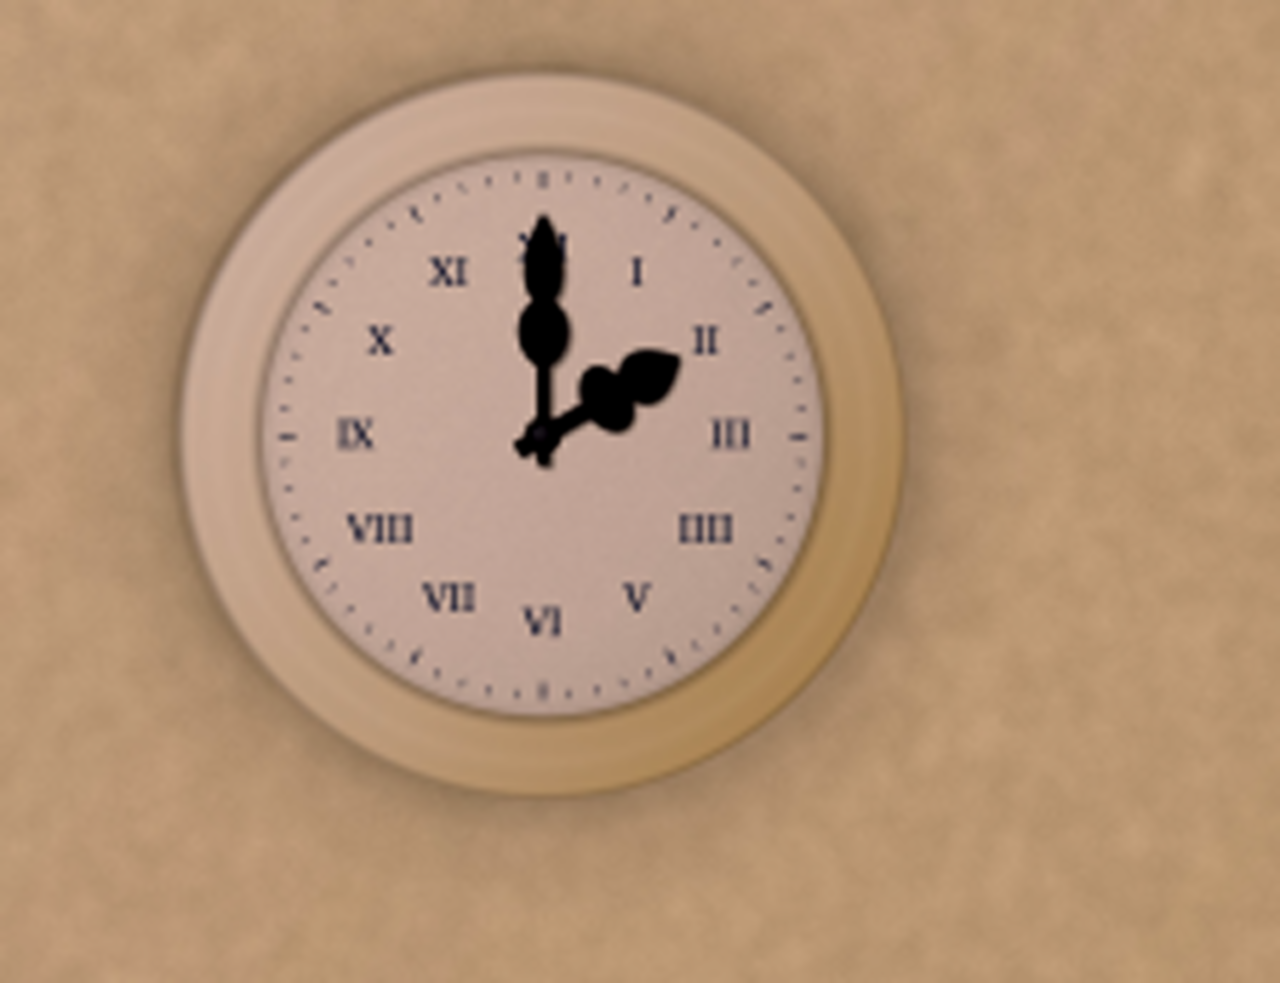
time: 2:00
